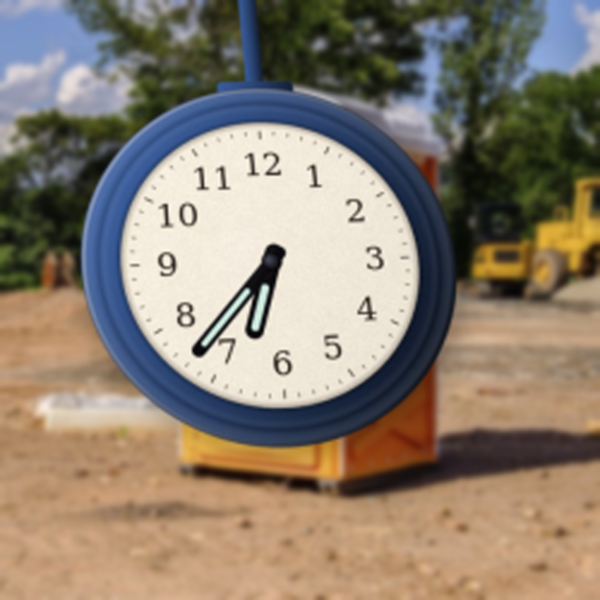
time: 6:37
